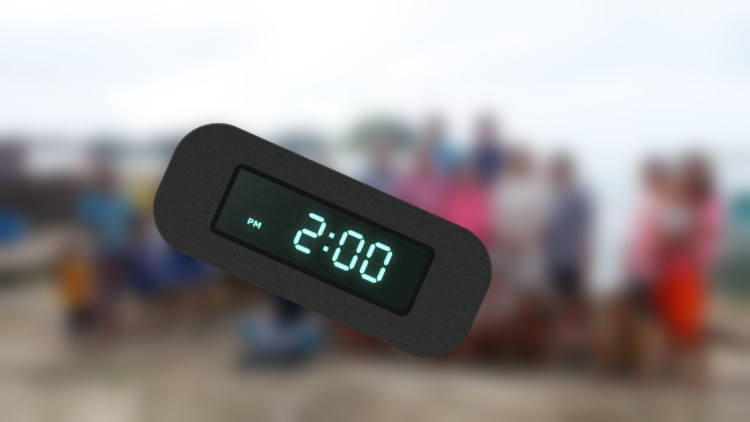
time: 2:00
